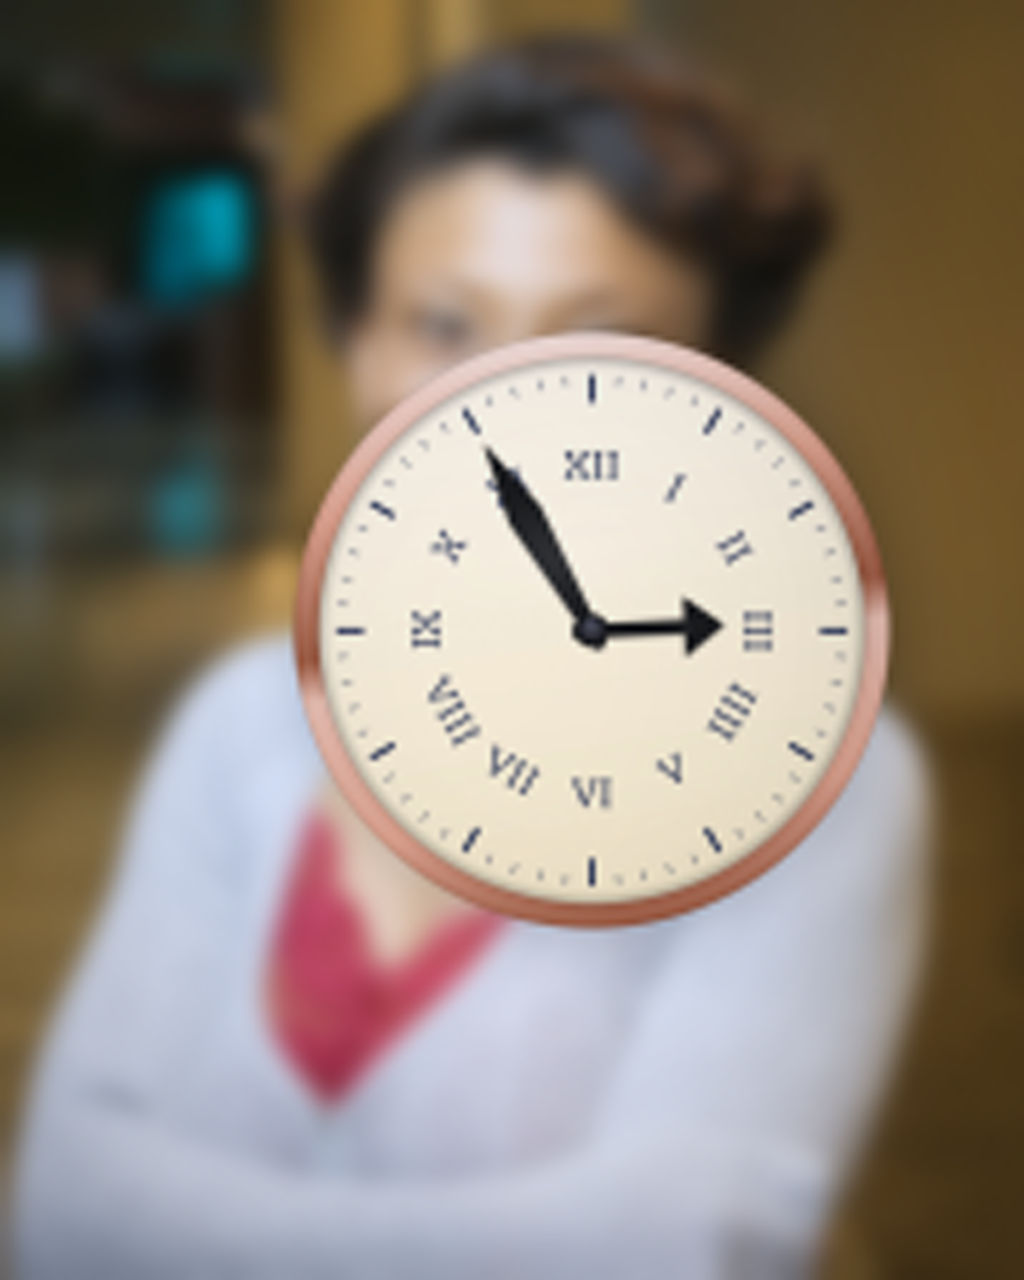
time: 2:55
